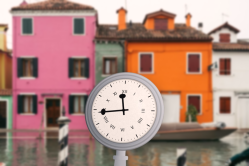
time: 11:44
